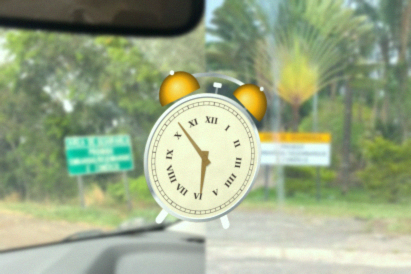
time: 5:52
